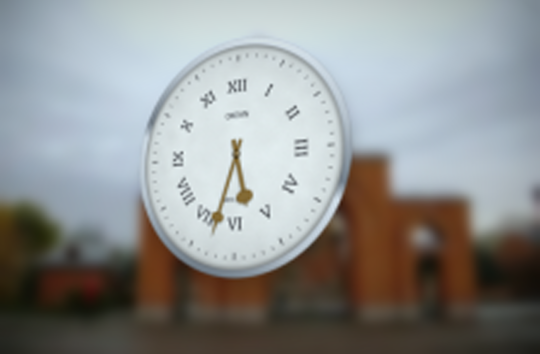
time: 5:33
